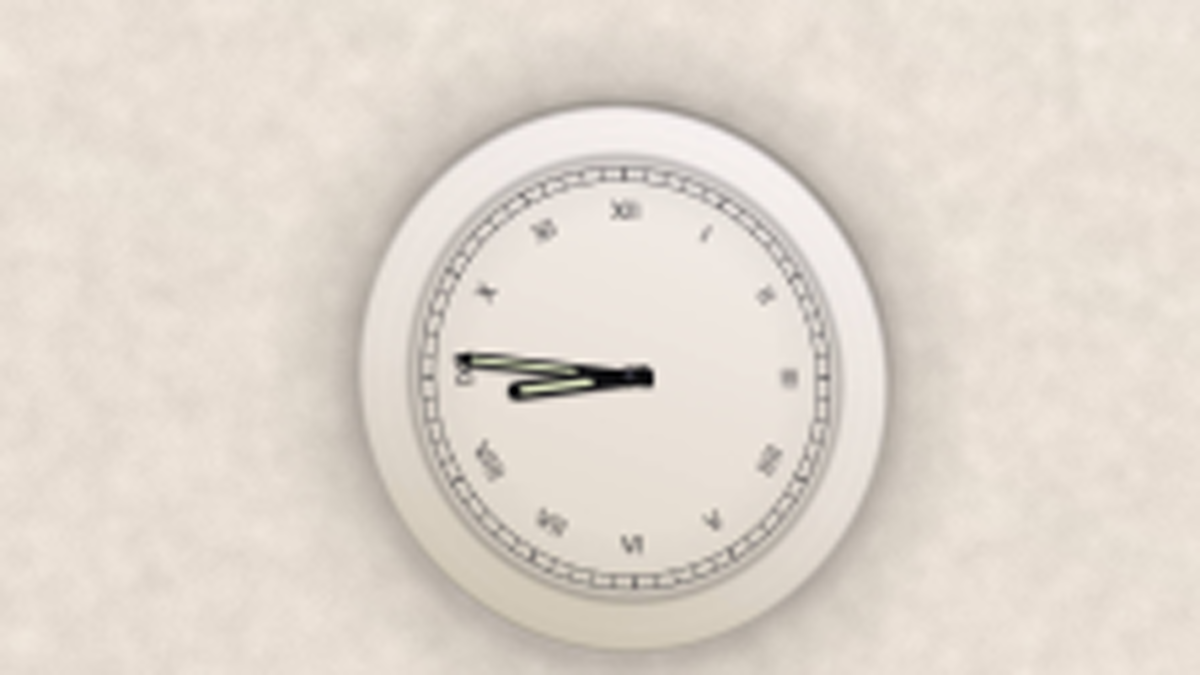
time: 8:46
